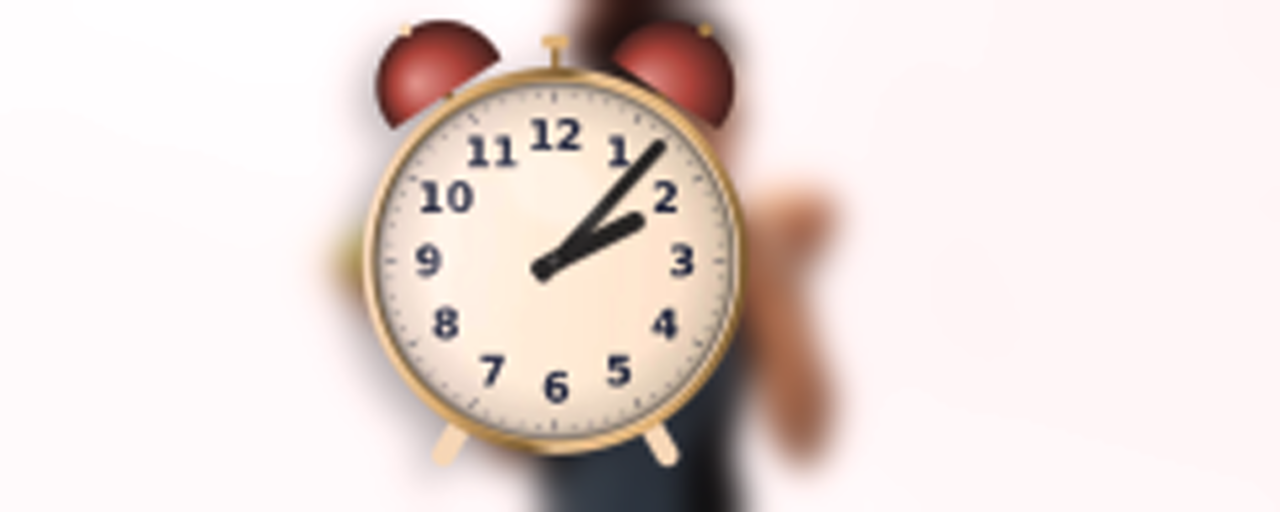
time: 2:07
